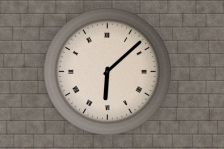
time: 6:08
